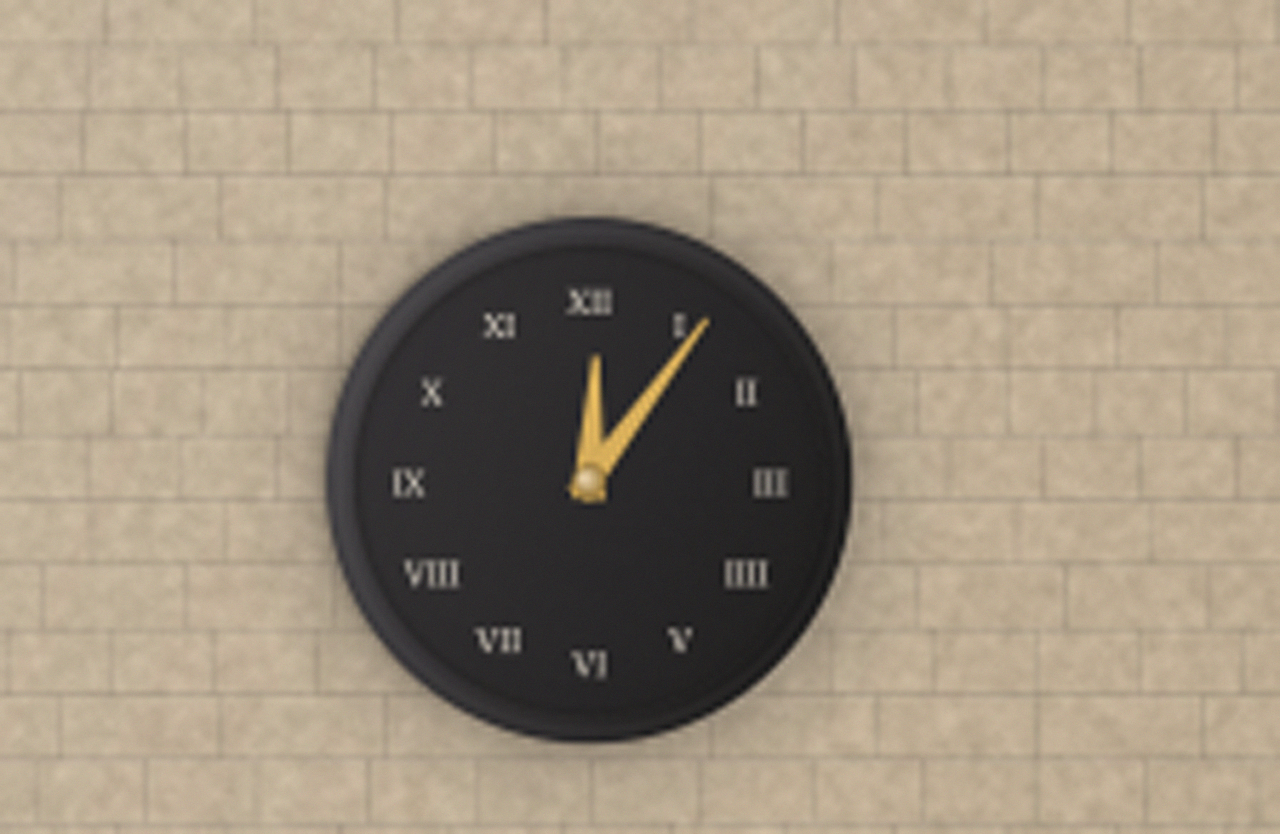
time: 12:06
